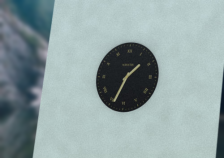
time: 1:34
